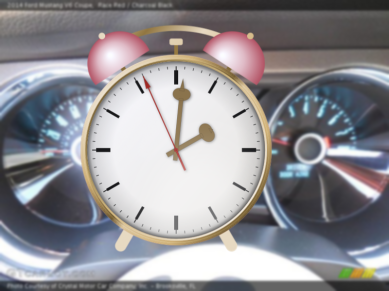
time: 2:00:56
